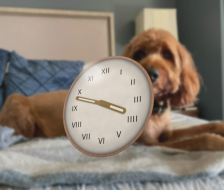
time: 3:48
